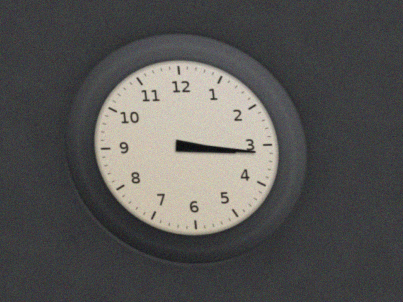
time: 3:16
